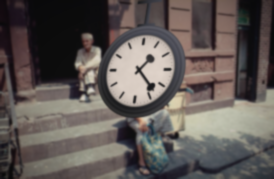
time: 1:23
